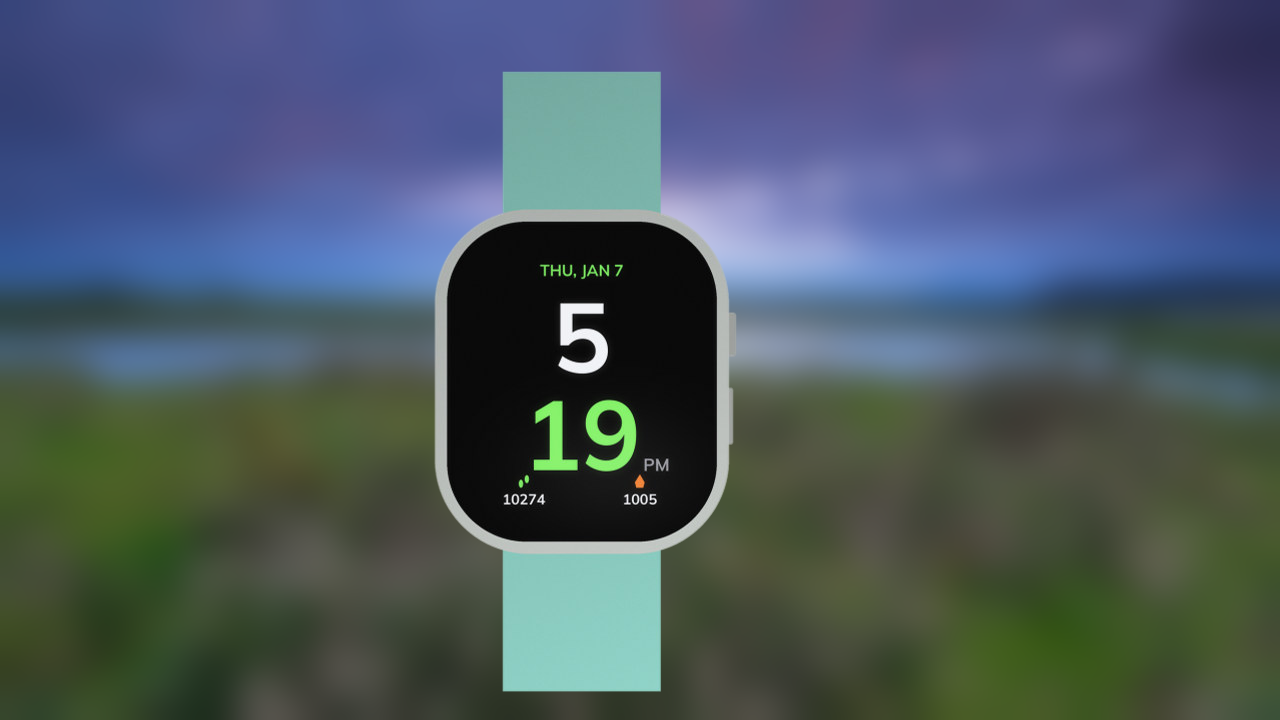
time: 5:19
